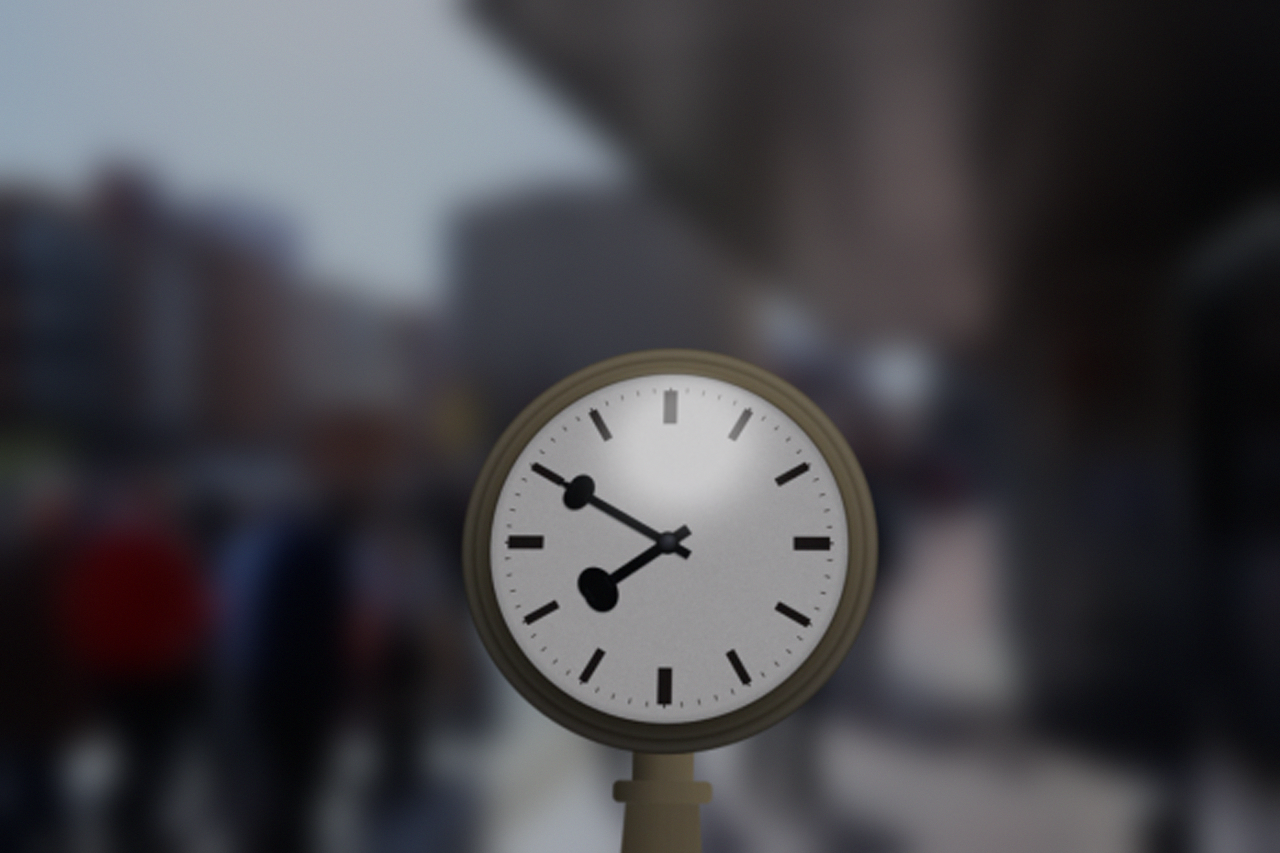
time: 7:50
